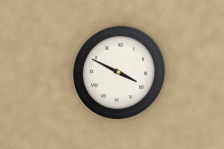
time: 3:49
